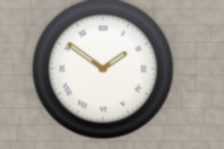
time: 1:51
